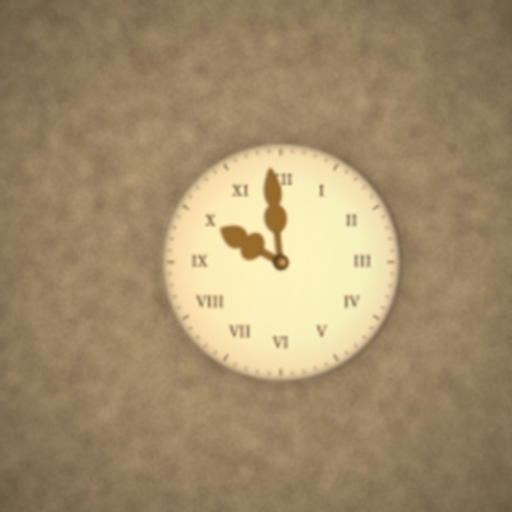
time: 9:59
